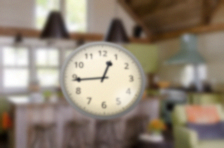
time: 12:44
